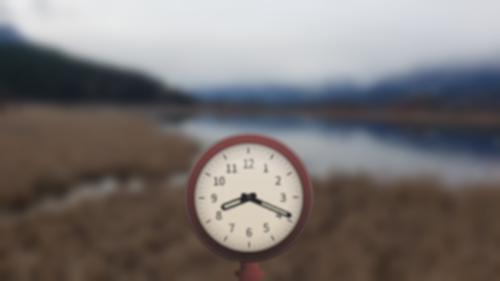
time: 8:19
